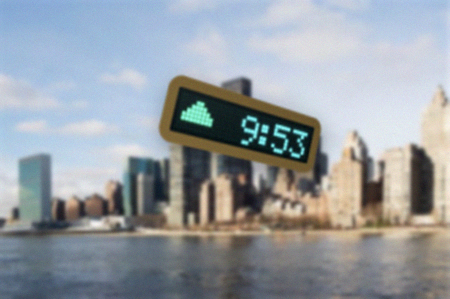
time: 9:53
